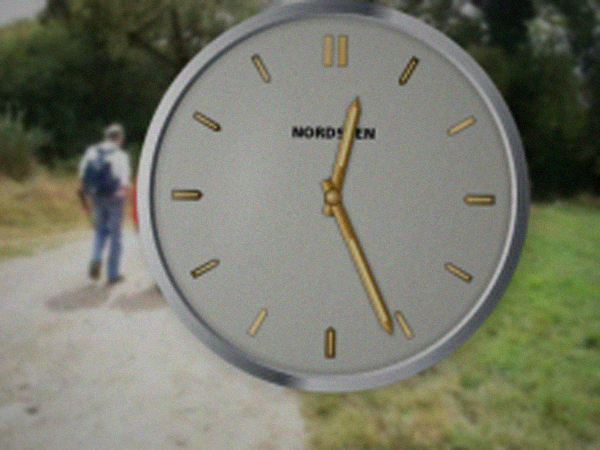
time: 12:26
